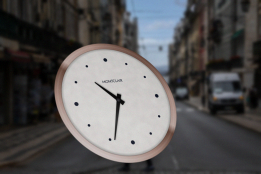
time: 10:34
